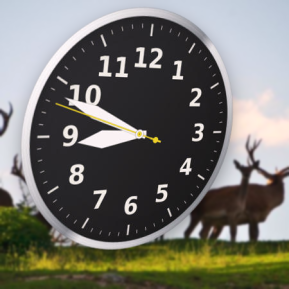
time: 8:48:48
